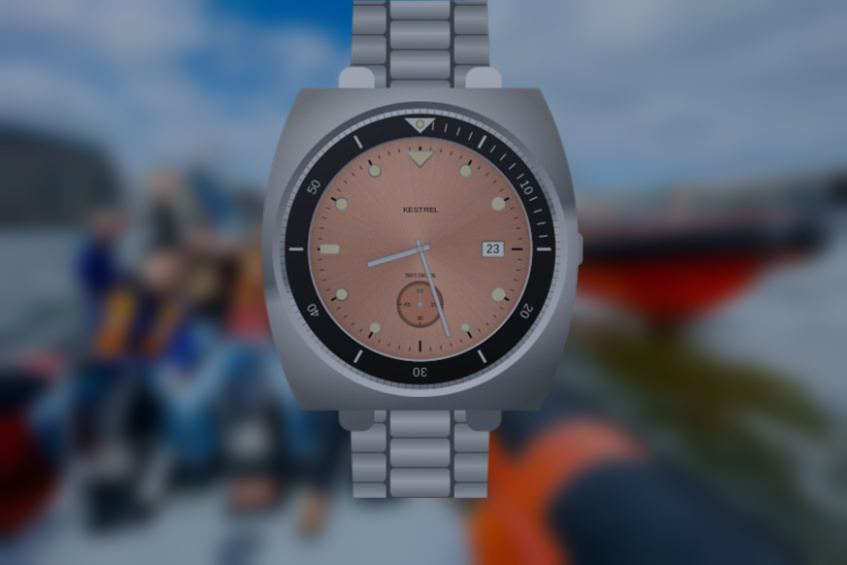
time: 8:27
